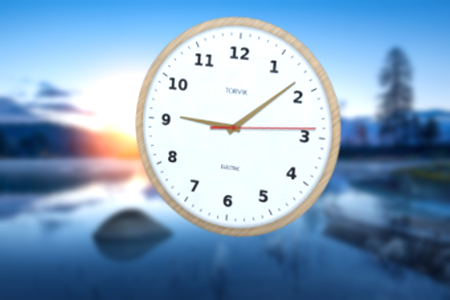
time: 9:08:14
